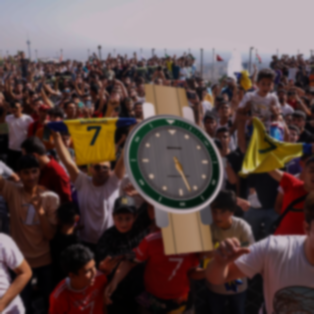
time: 5:27
